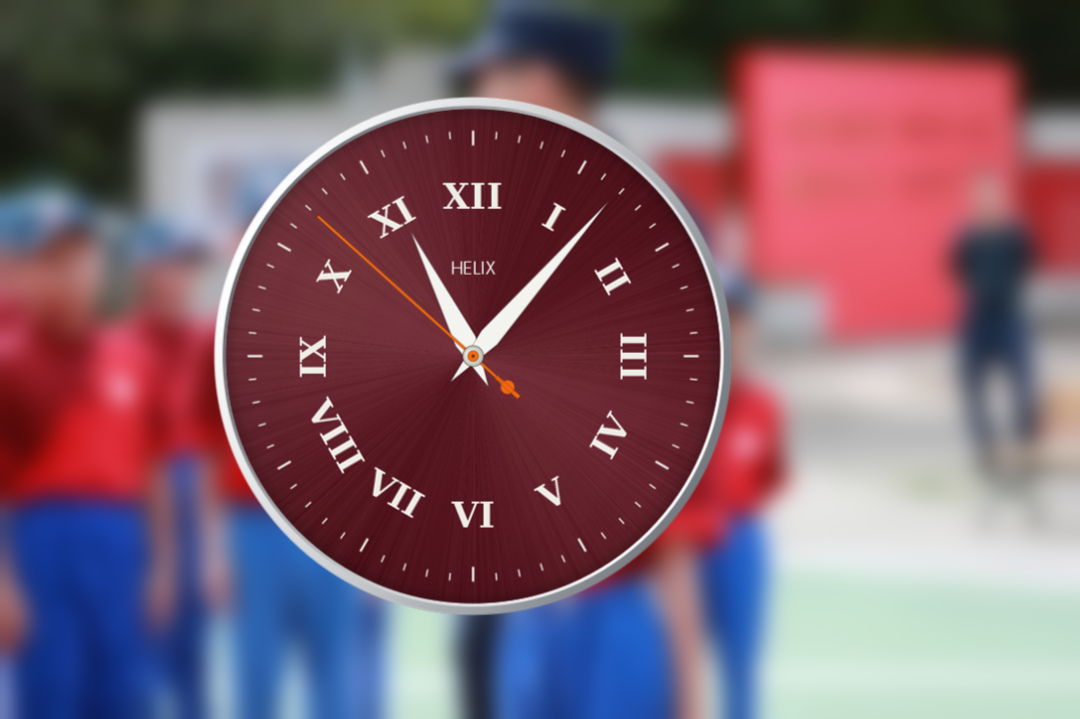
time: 11:06:52
